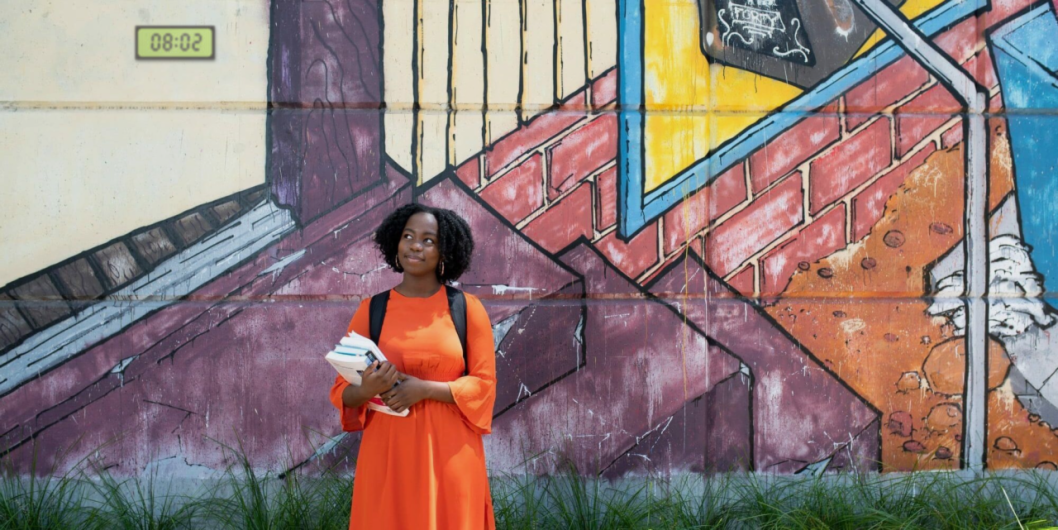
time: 8:02
